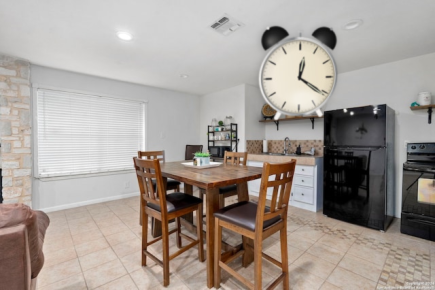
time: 12:21
